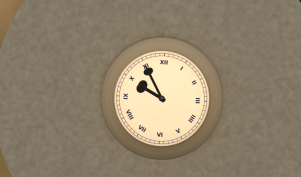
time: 9:55
